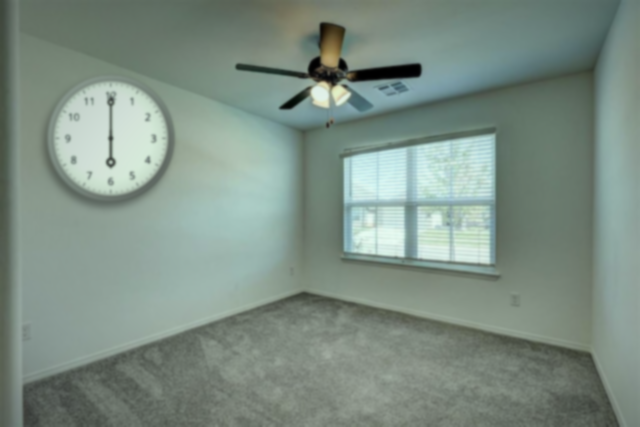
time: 6:00
